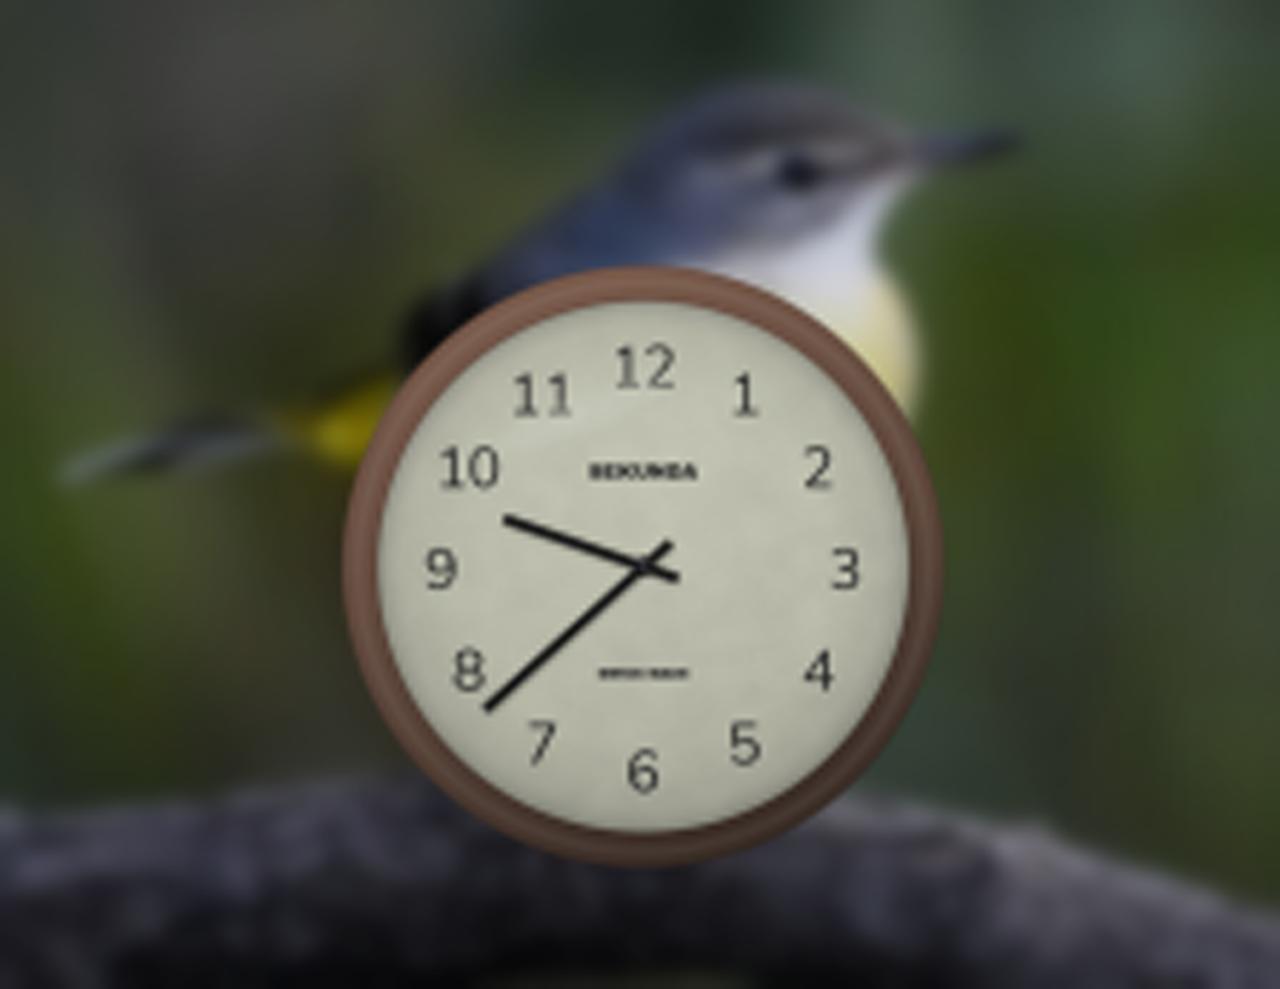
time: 9:38
